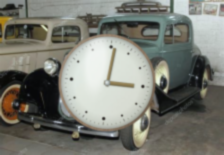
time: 3:01
